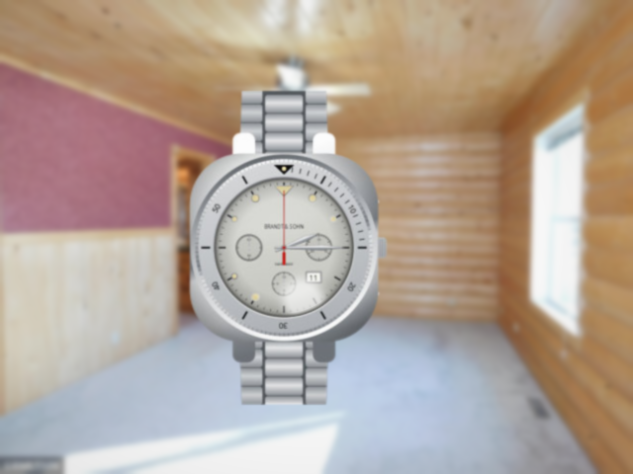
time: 2:15
